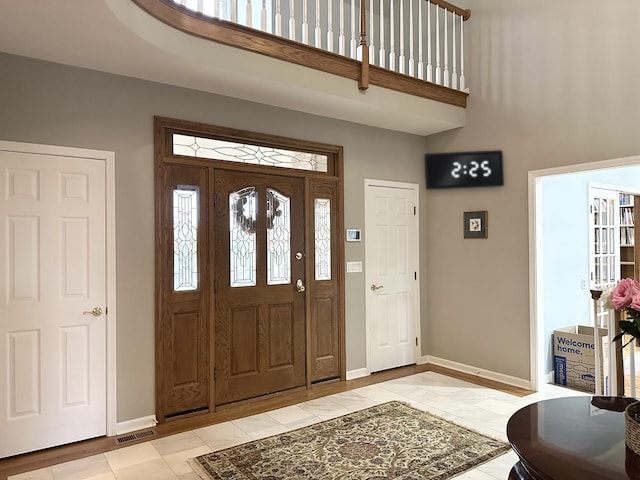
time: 2:25
